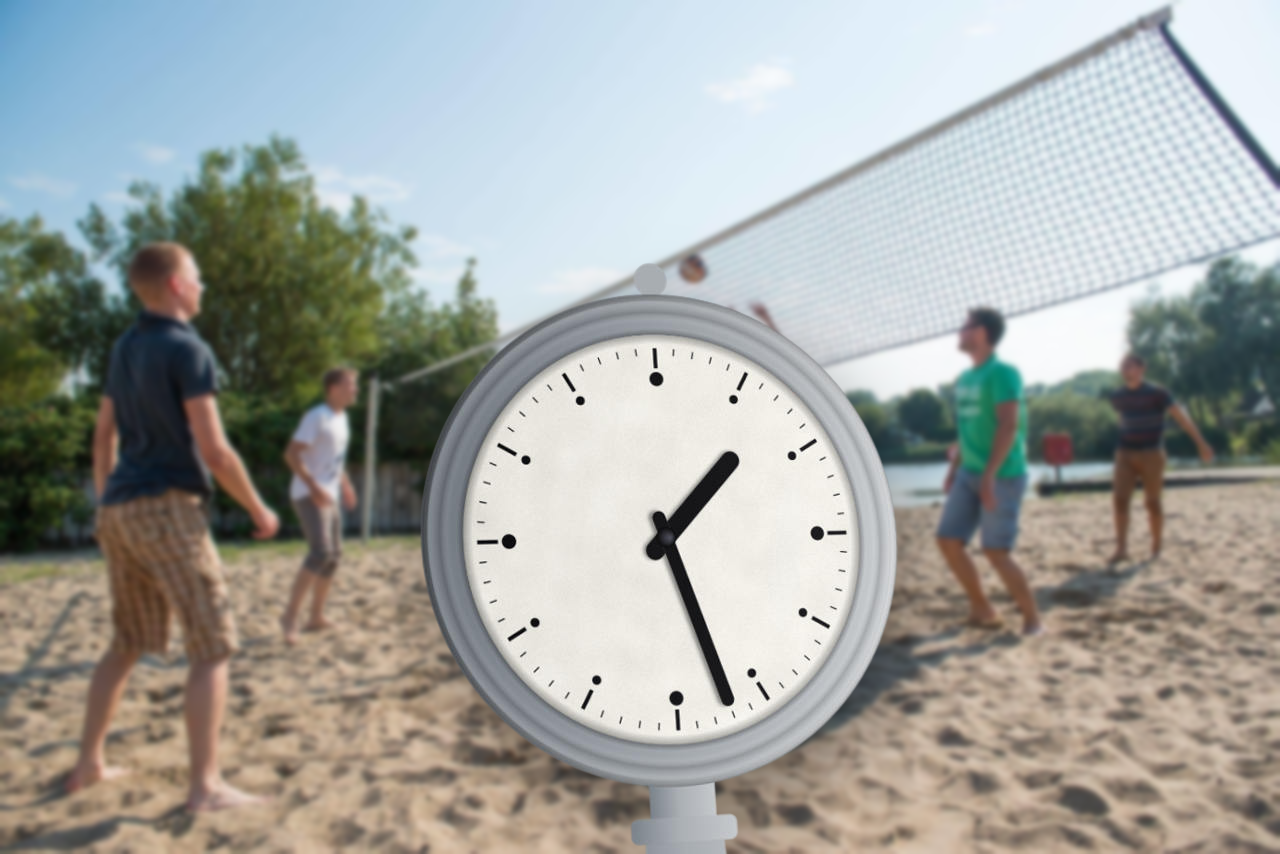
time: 1:27
